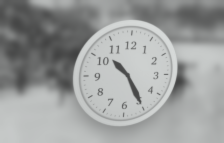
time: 10:25
